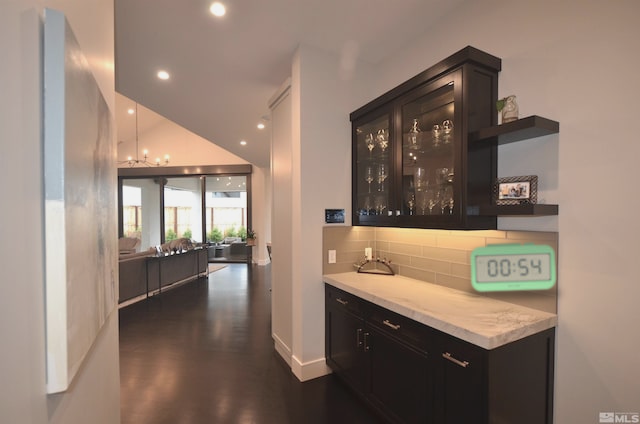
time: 0:54
